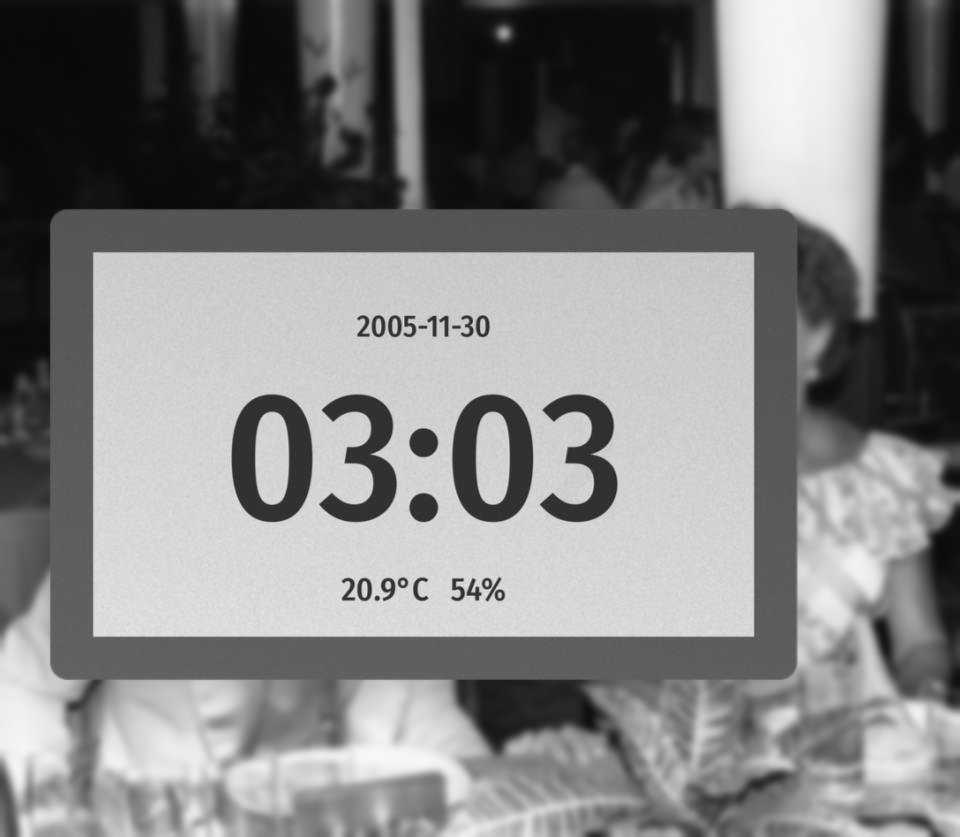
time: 3:03
